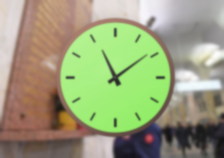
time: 11:09
